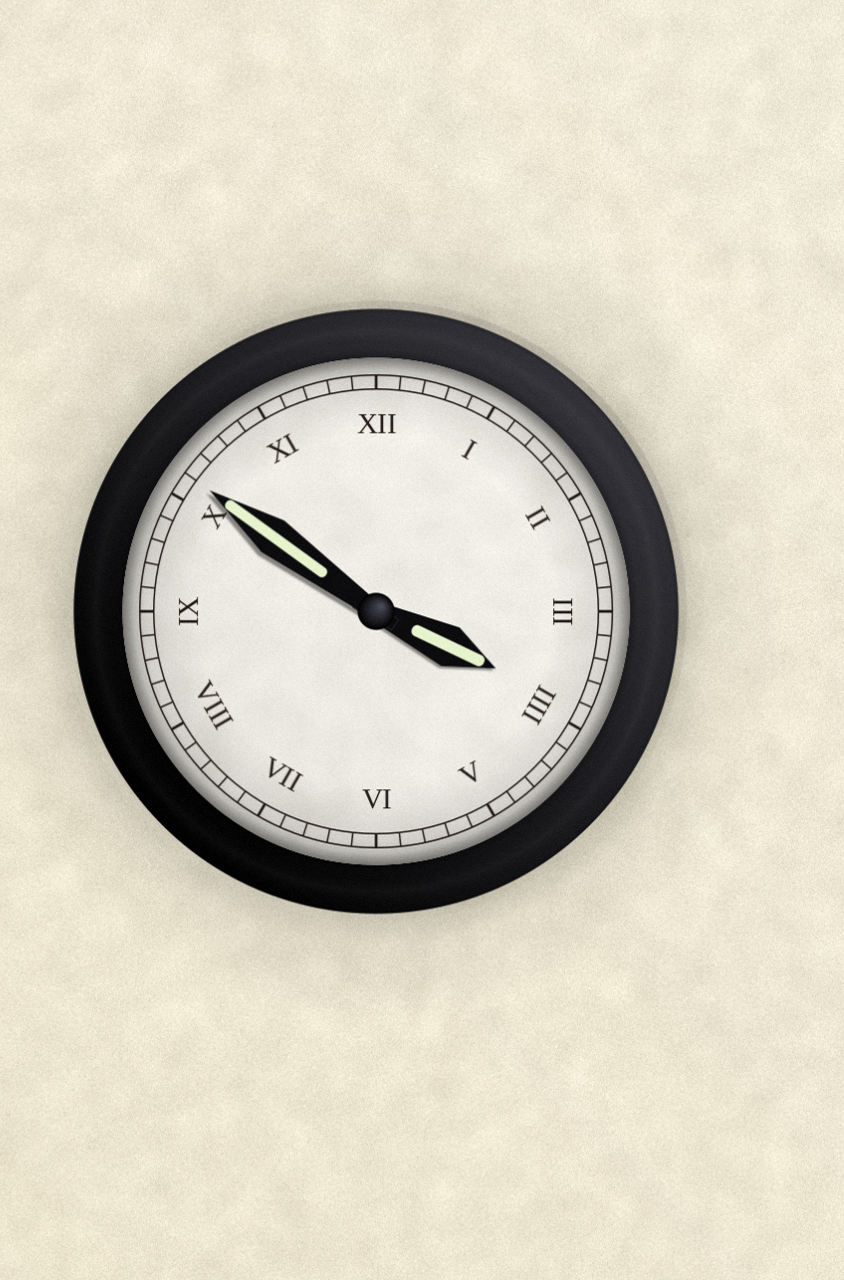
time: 3:51
